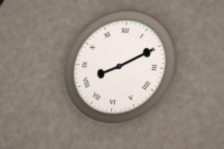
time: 8:10
